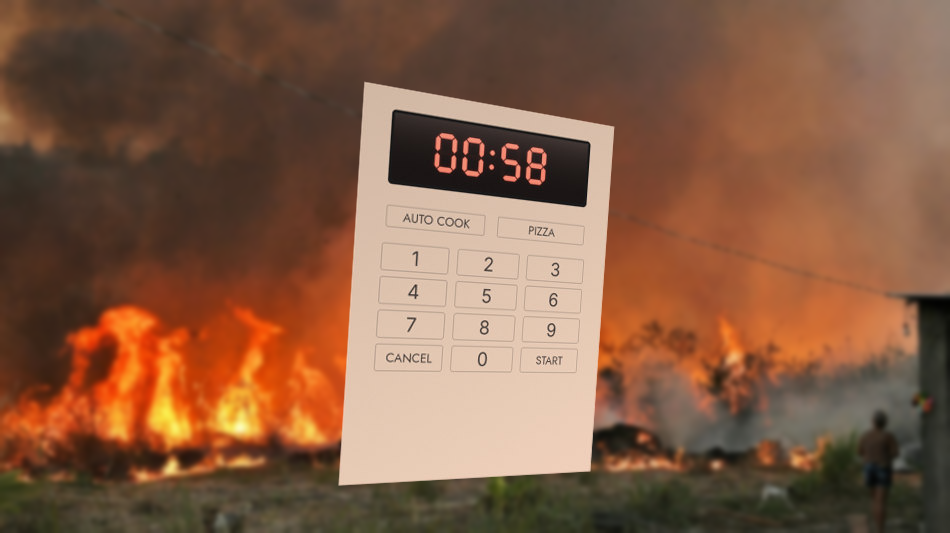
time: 0:58
